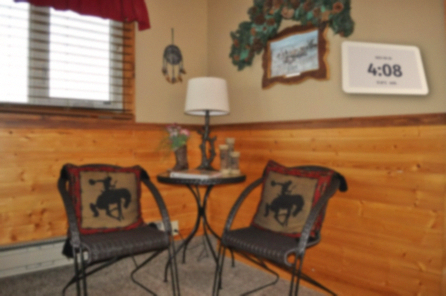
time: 4:08
